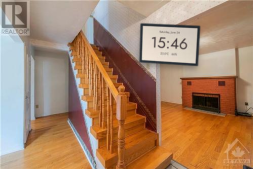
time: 15:46
